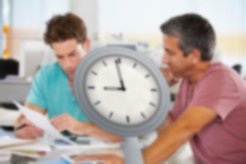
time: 8:59
